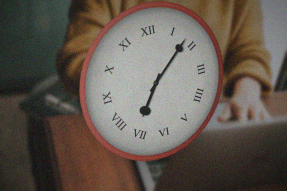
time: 7:08
